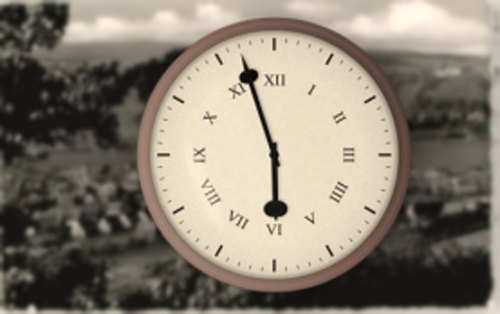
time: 5:57
